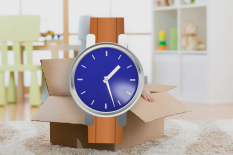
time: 1:27
